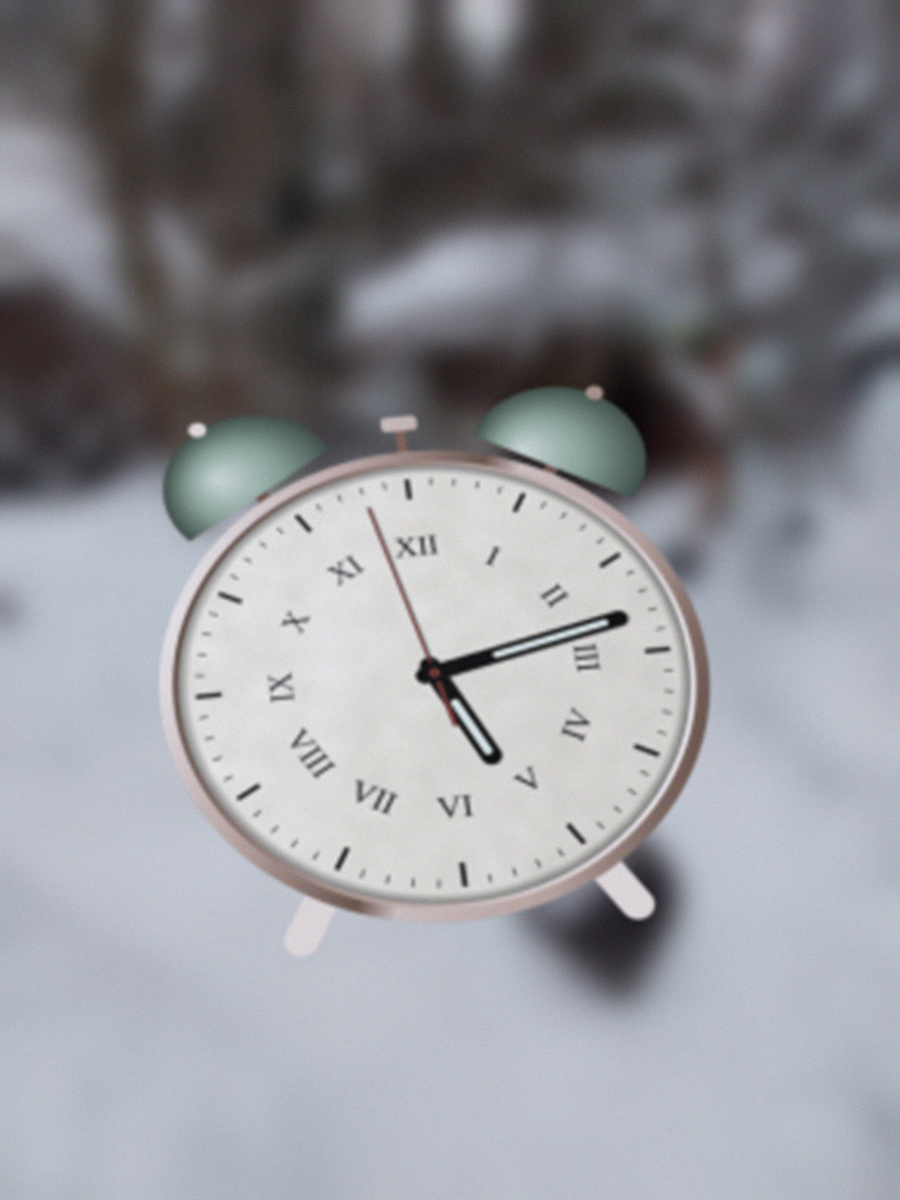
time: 5:12:58
